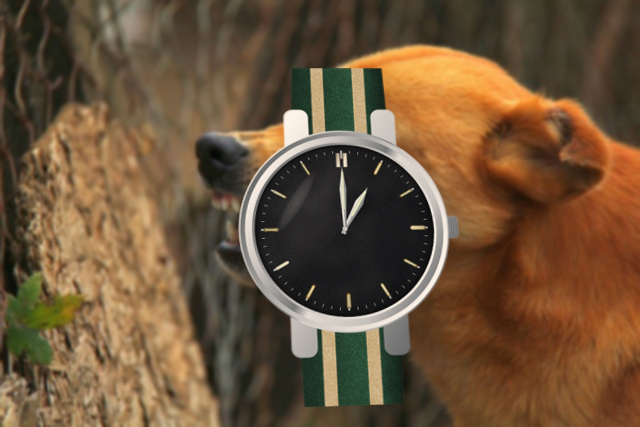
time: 1:00
